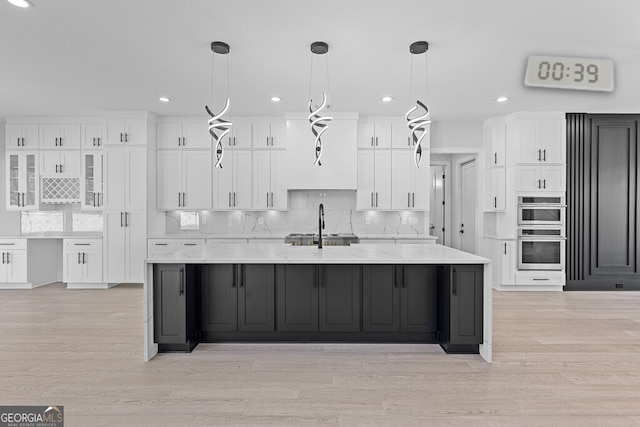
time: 0:39
